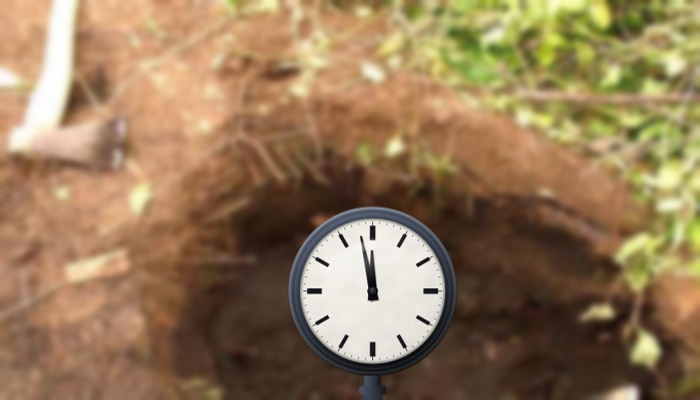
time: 11:58
